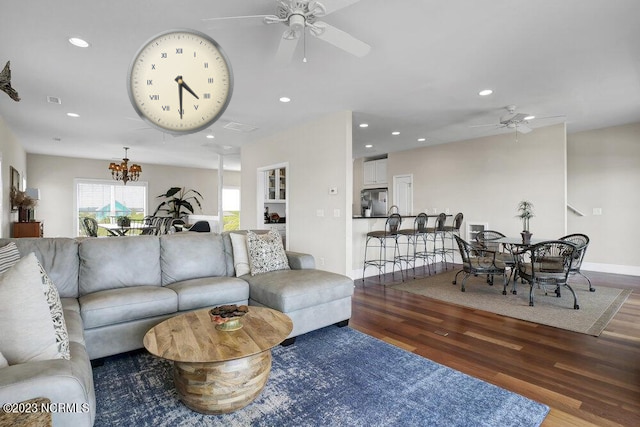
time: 4:30
